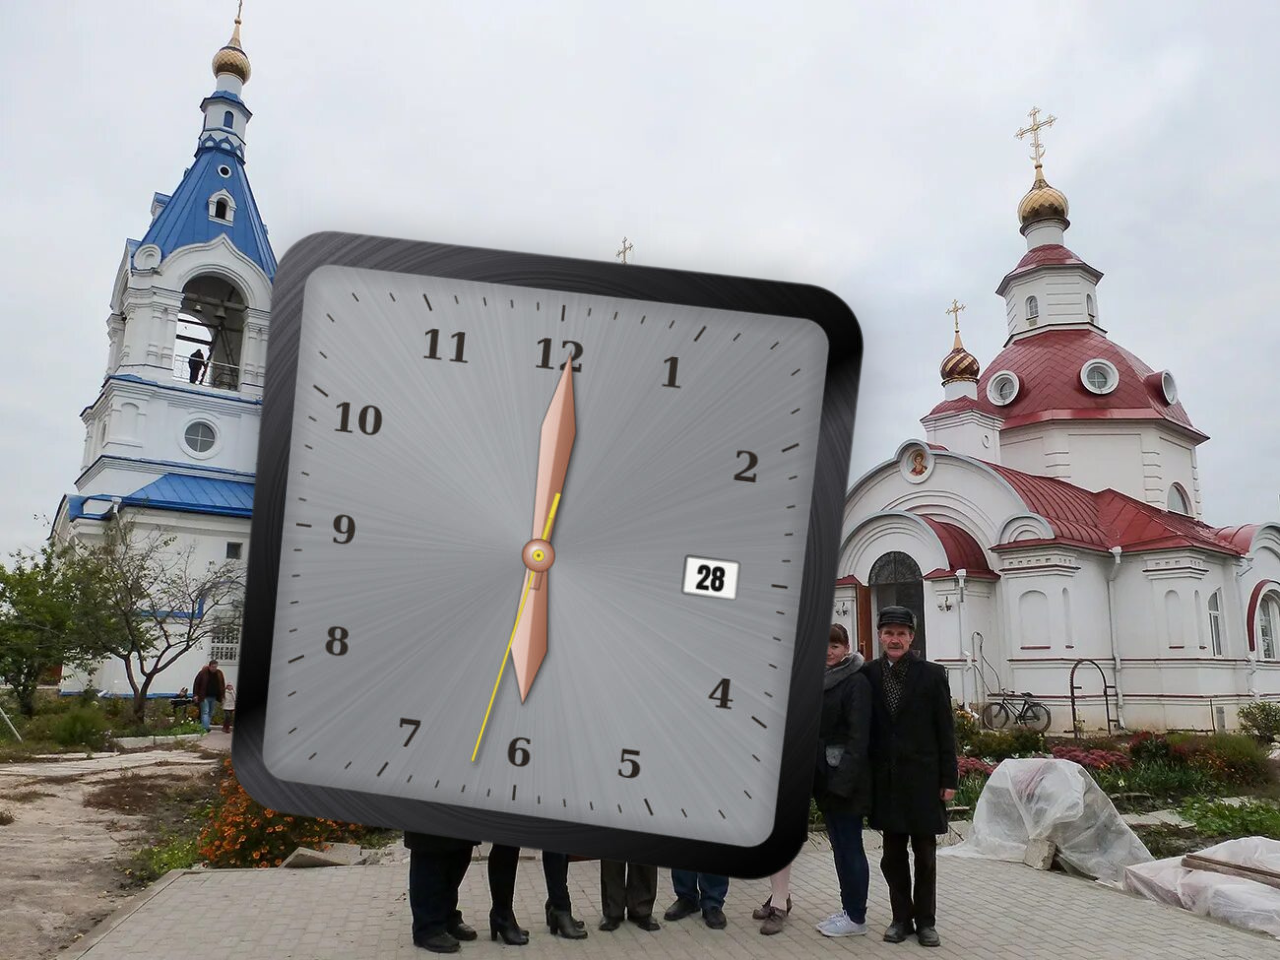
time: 6:00:32
